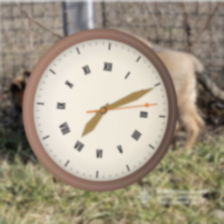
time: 7:10:13
